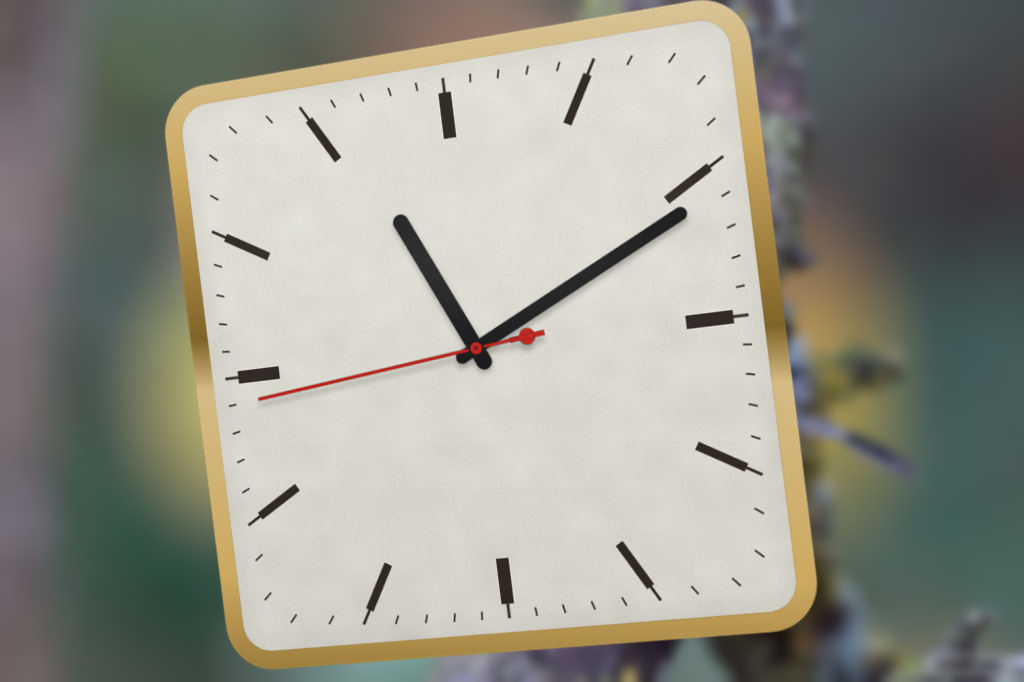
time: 11:10:44
